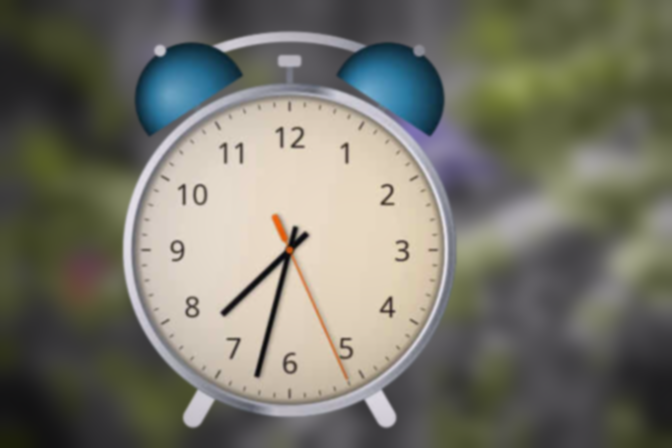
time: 7:32:26
